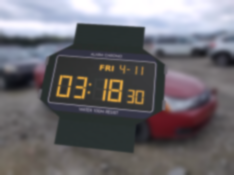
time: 3:18:30
